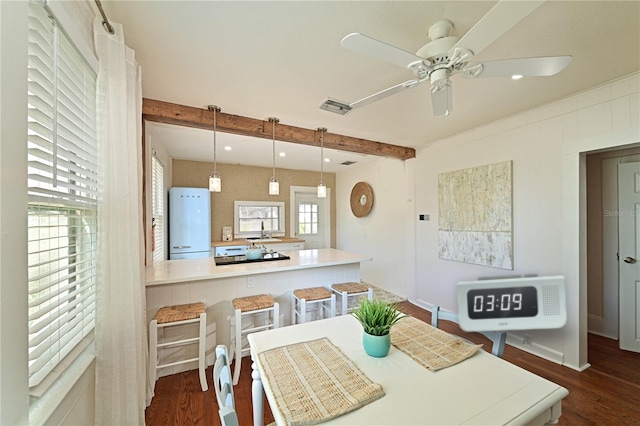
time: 3:09
